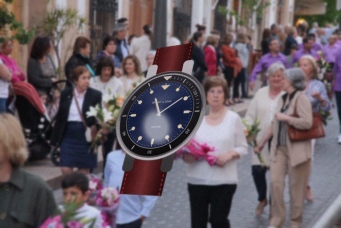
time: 11:09
